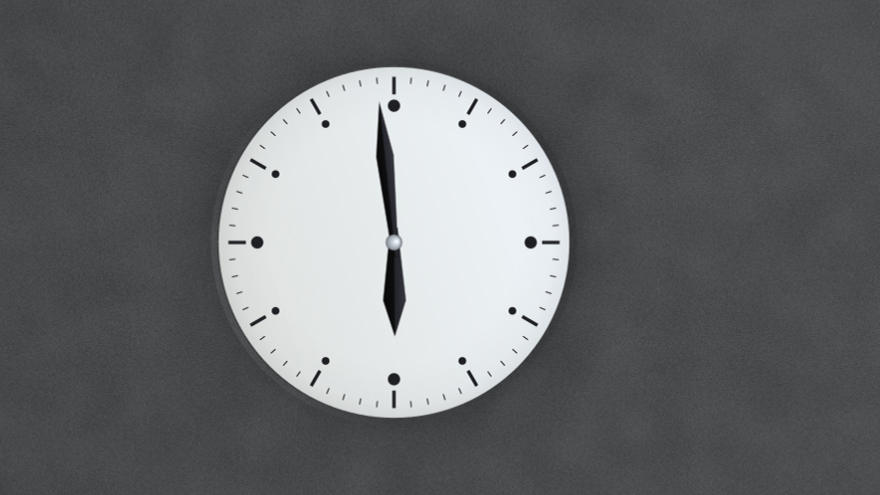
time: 5:59
